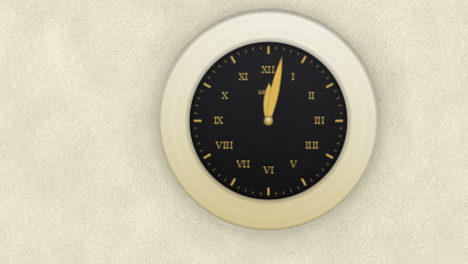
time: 12:02
